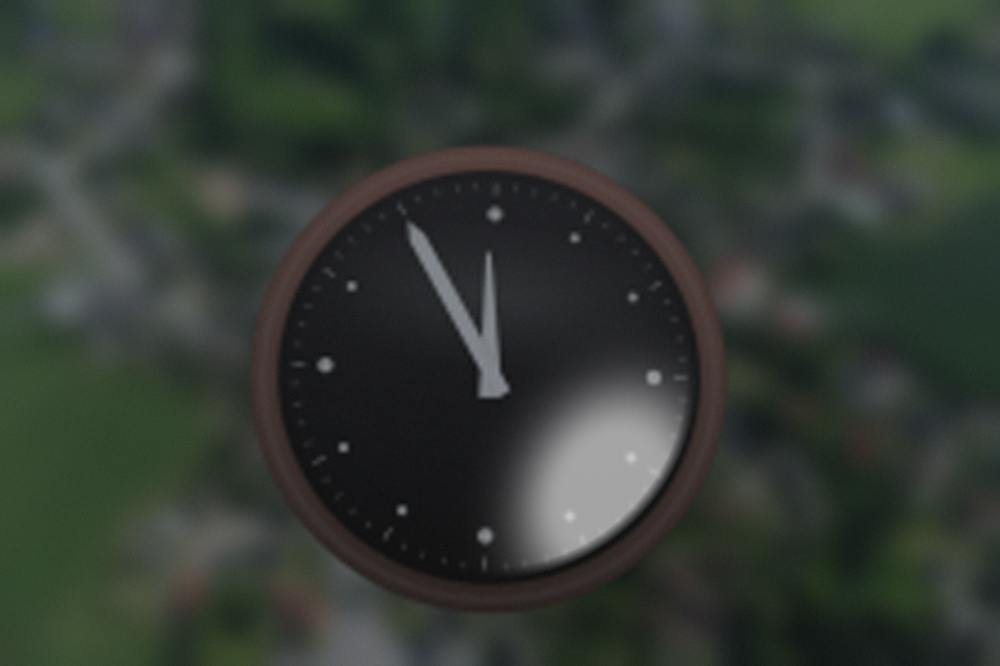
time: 11:55
